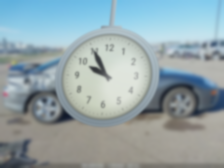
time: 9:55
